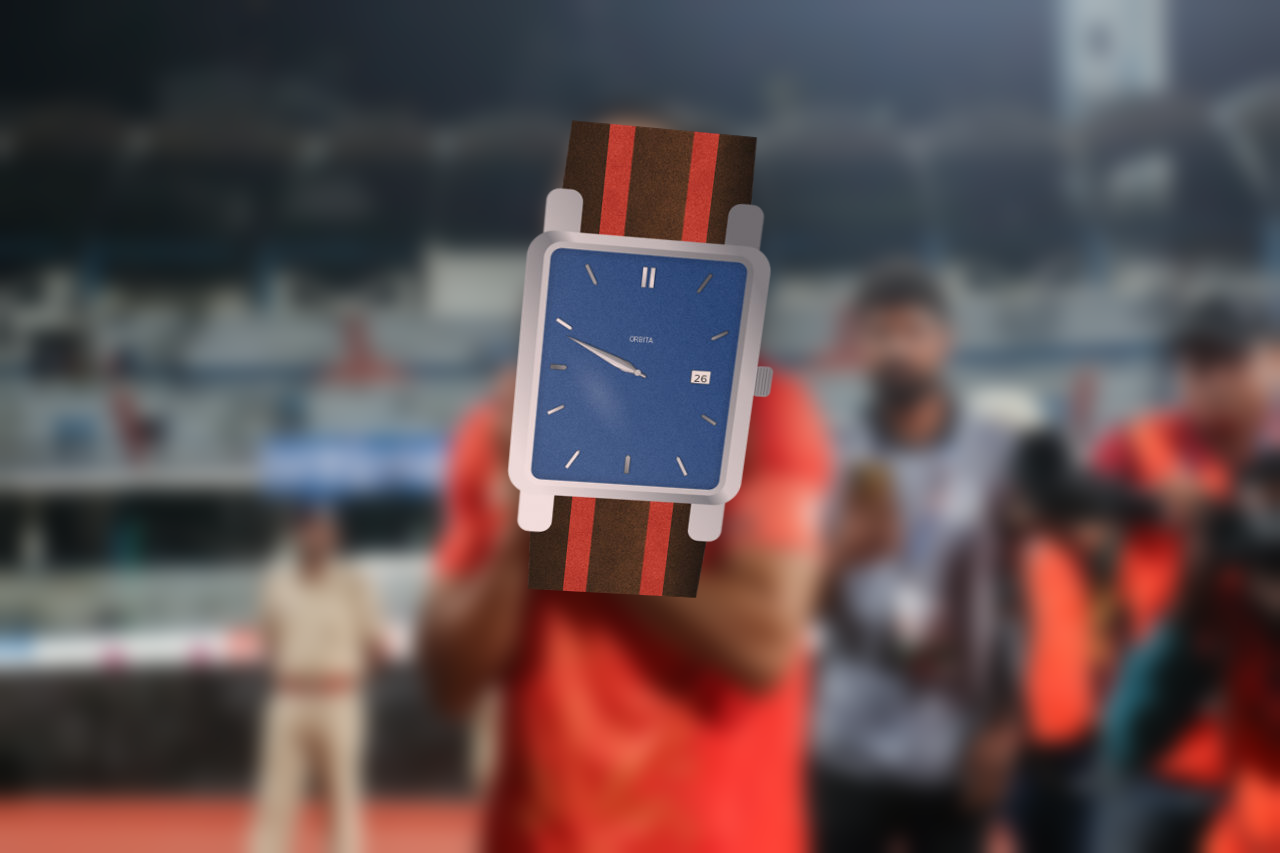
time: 9:49
